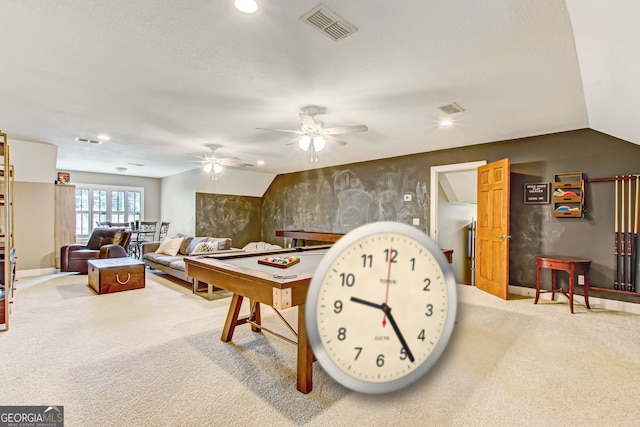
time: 9:24:00
